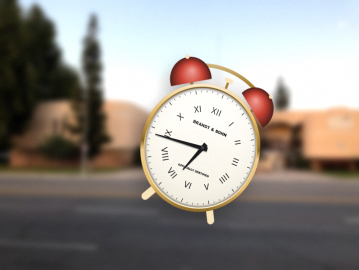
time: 6:44
